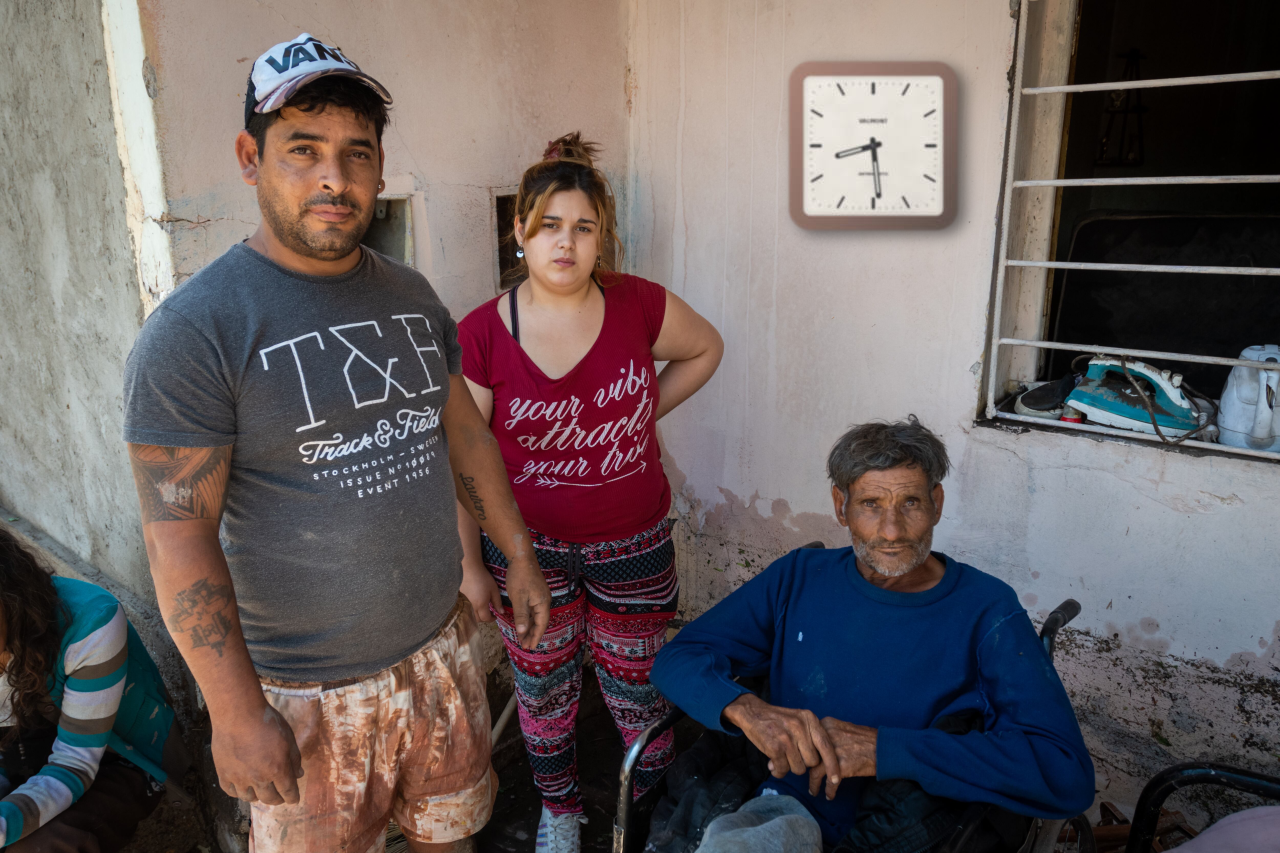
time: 8:29
